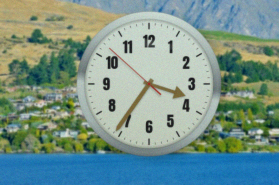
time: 3:35:52
